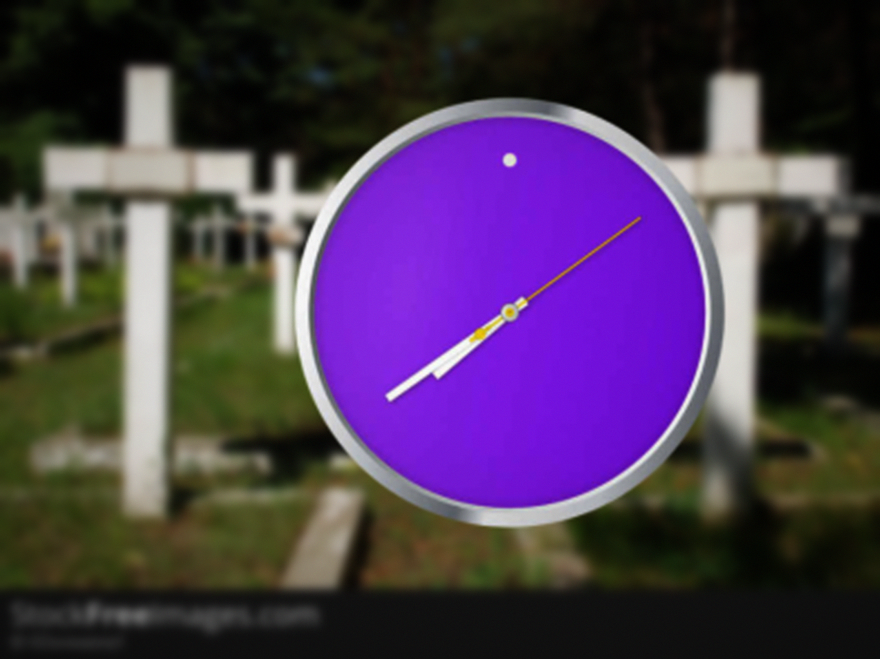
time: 7:39:09
